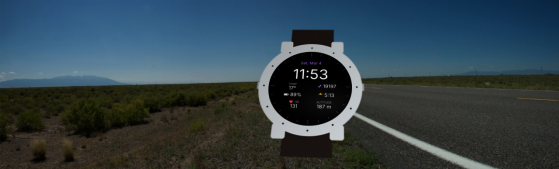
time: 11:53
